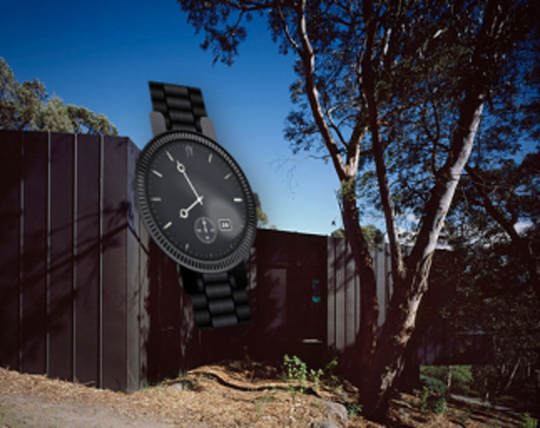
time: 7:56
